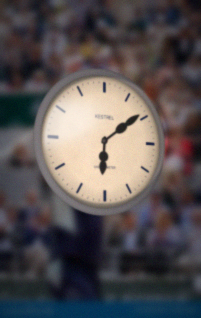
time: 6:09
